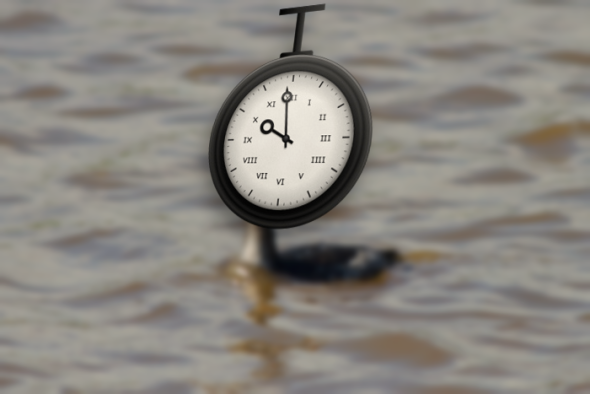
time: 9:59
